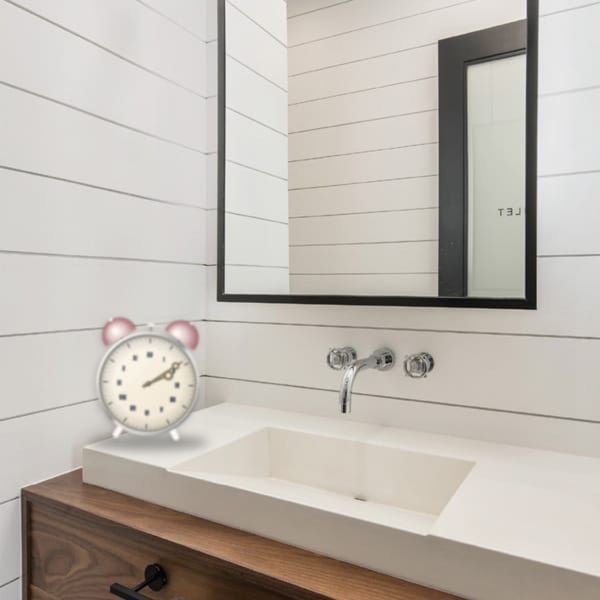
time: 2:09
